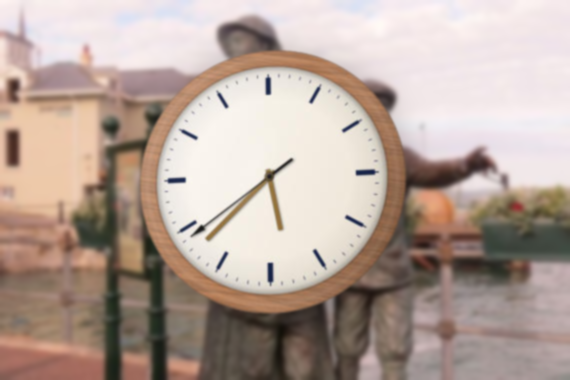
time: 5:37:39
